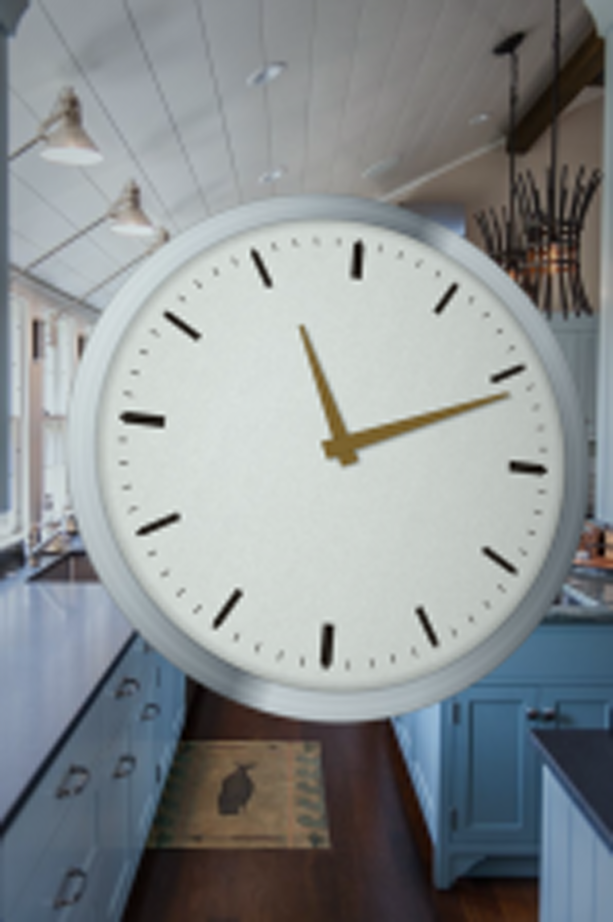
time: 11:11
